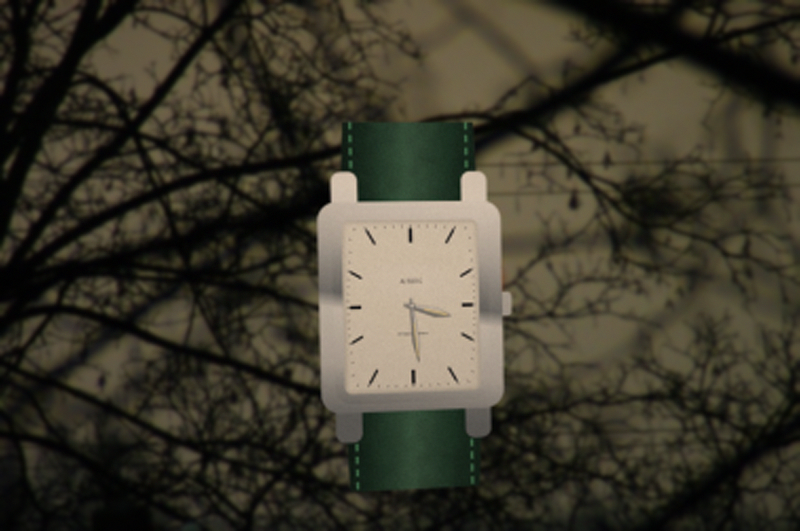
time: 3:29
